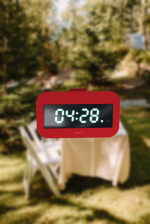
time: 4:28
